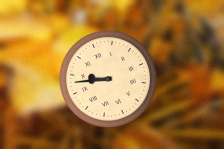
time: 9:48
